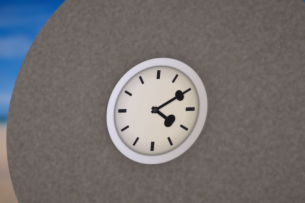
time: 4:10
